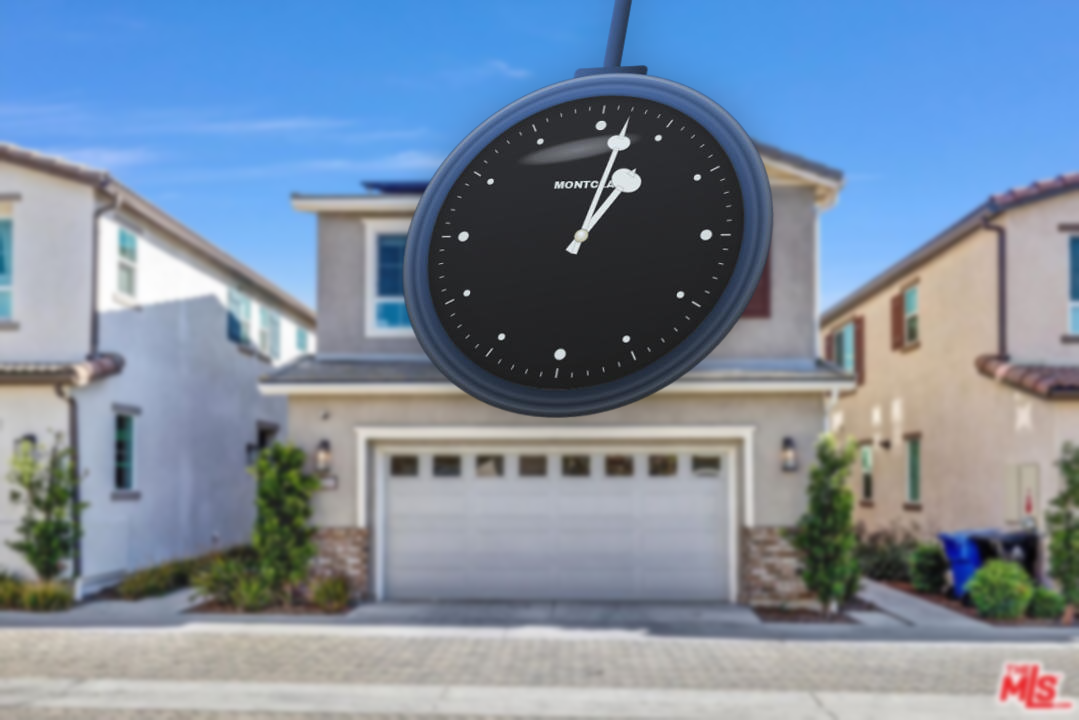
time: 1:02
